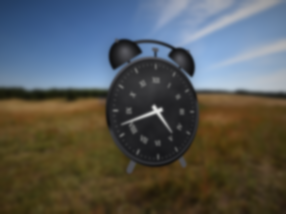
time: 4:42
